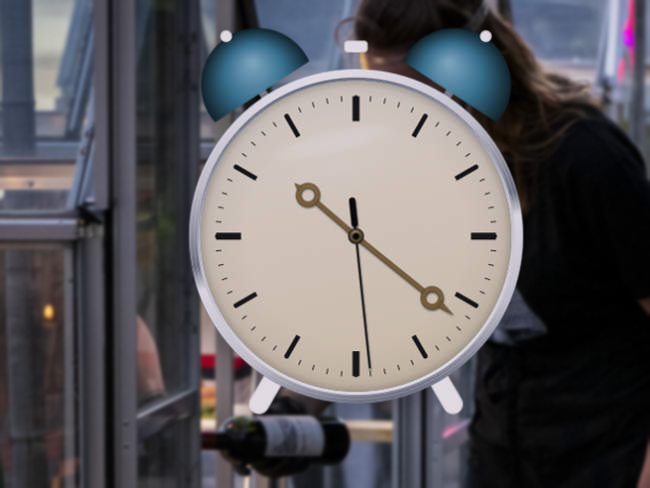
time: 10:21:29
